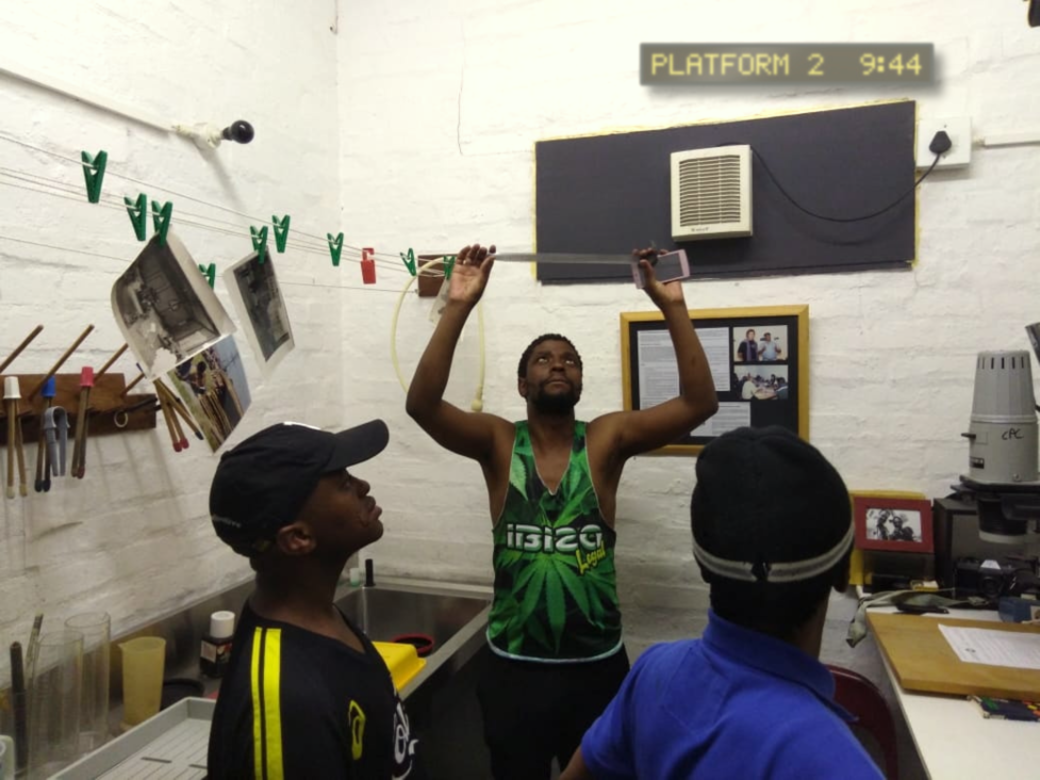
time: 9:44
